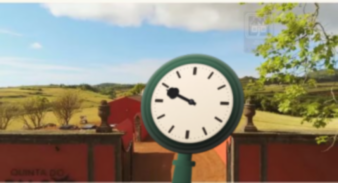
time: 9:49
